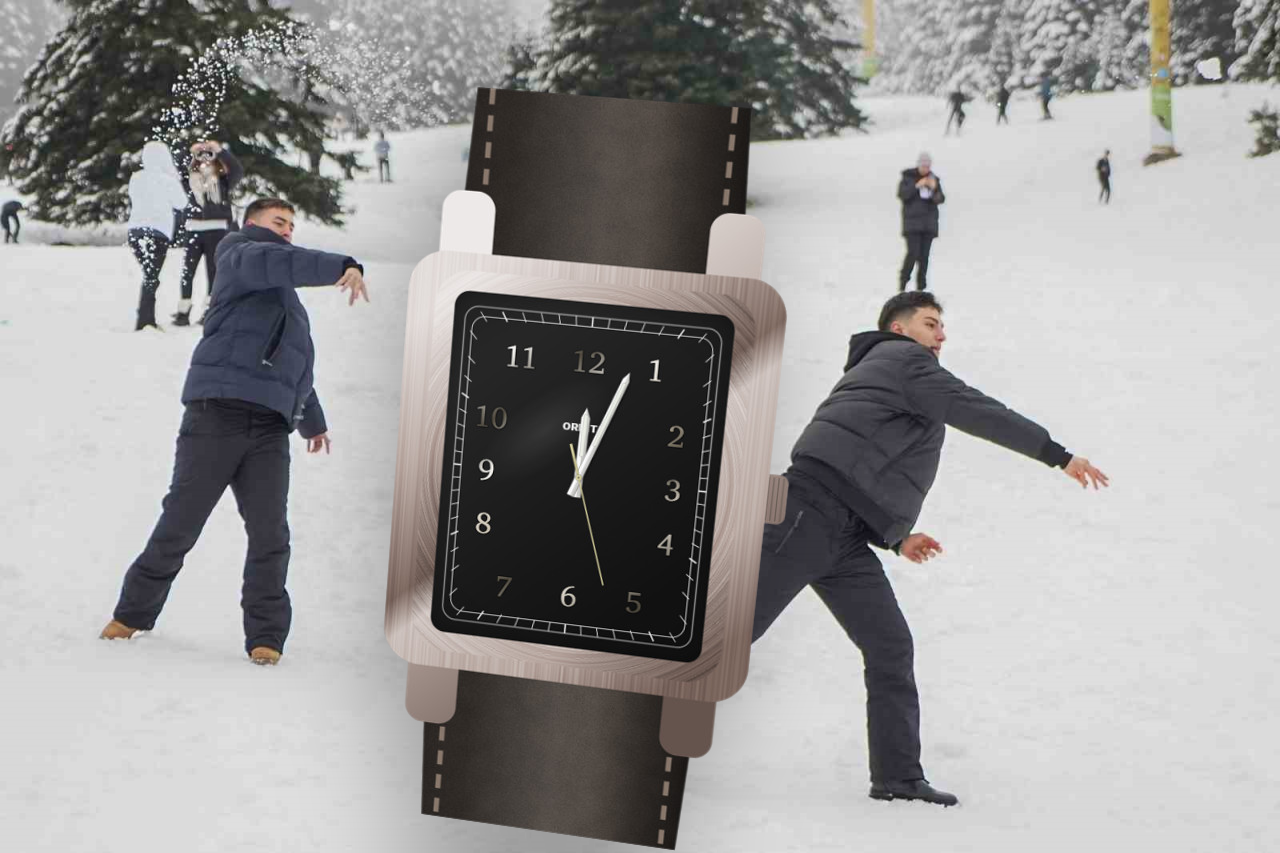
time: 12:03:27
